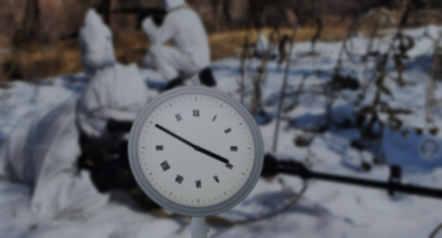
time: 3:50
